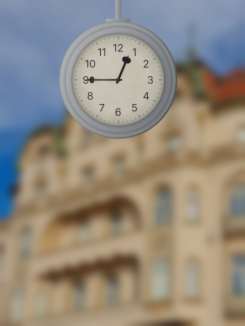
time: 12:45
